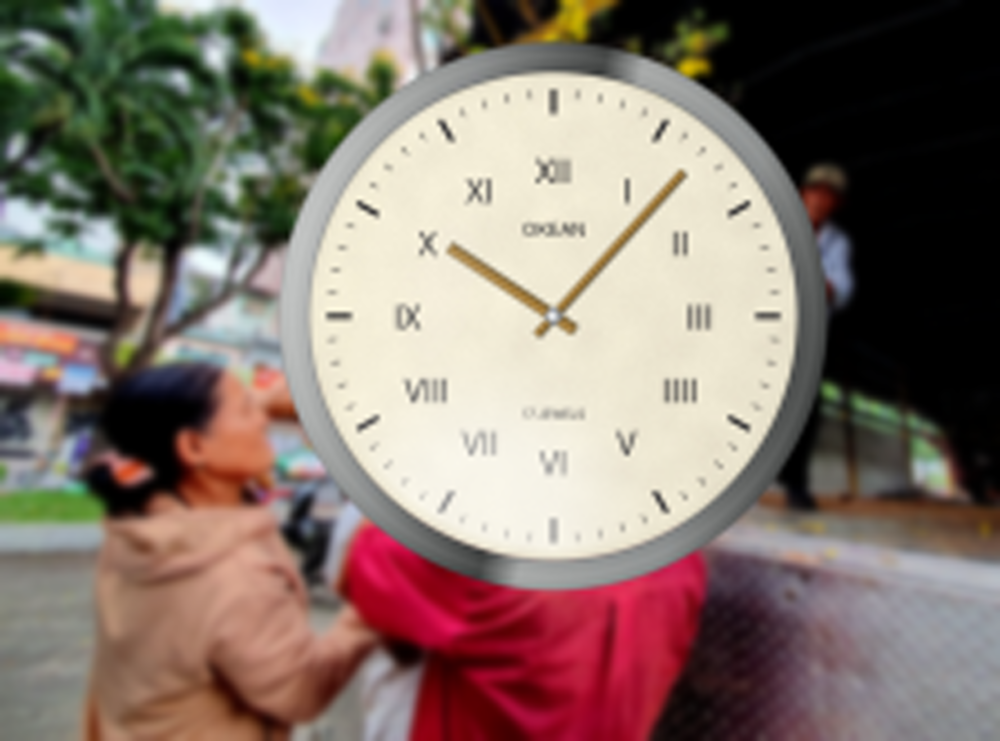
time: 10:07
